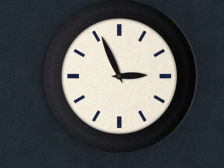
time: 2:56
